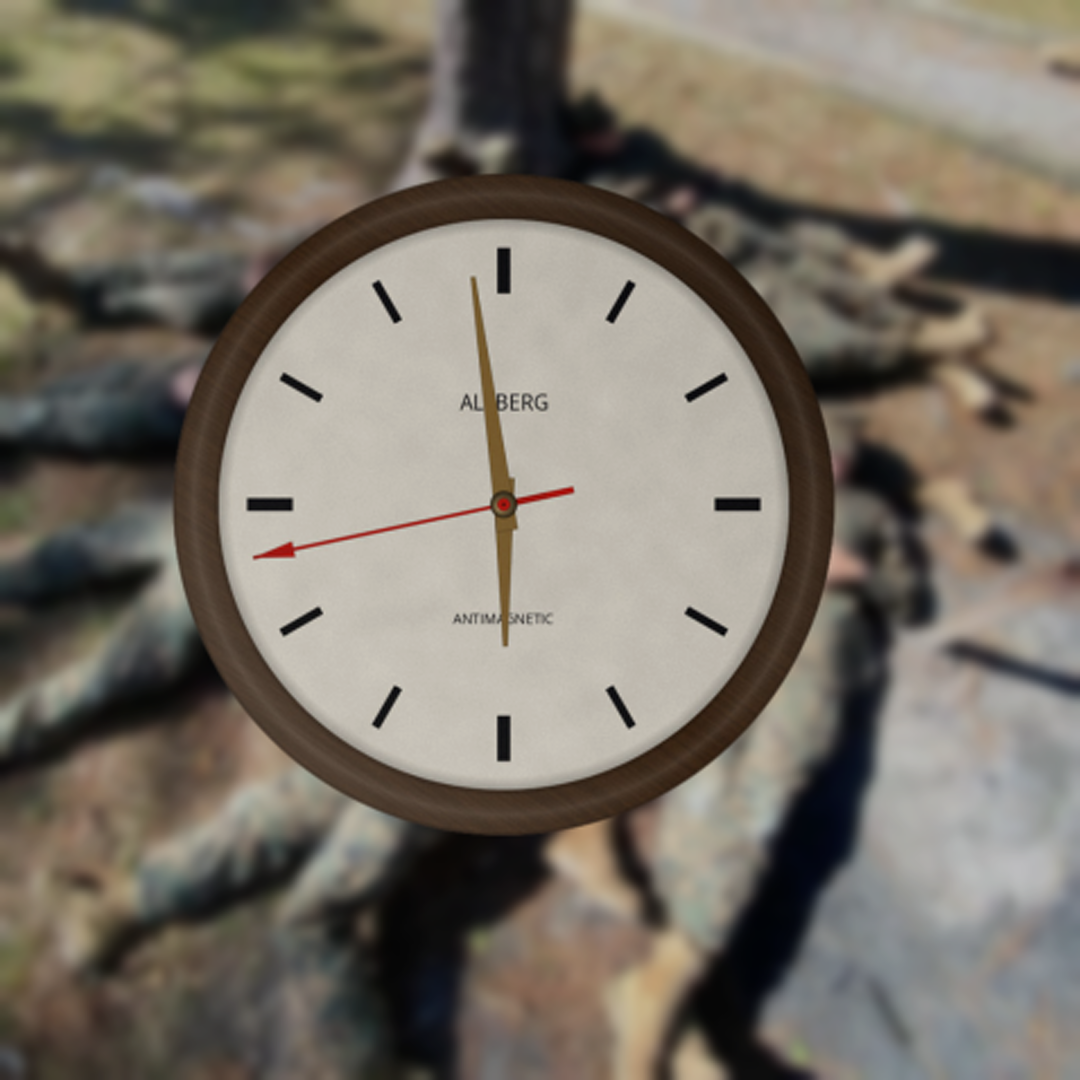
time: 5:58:43
